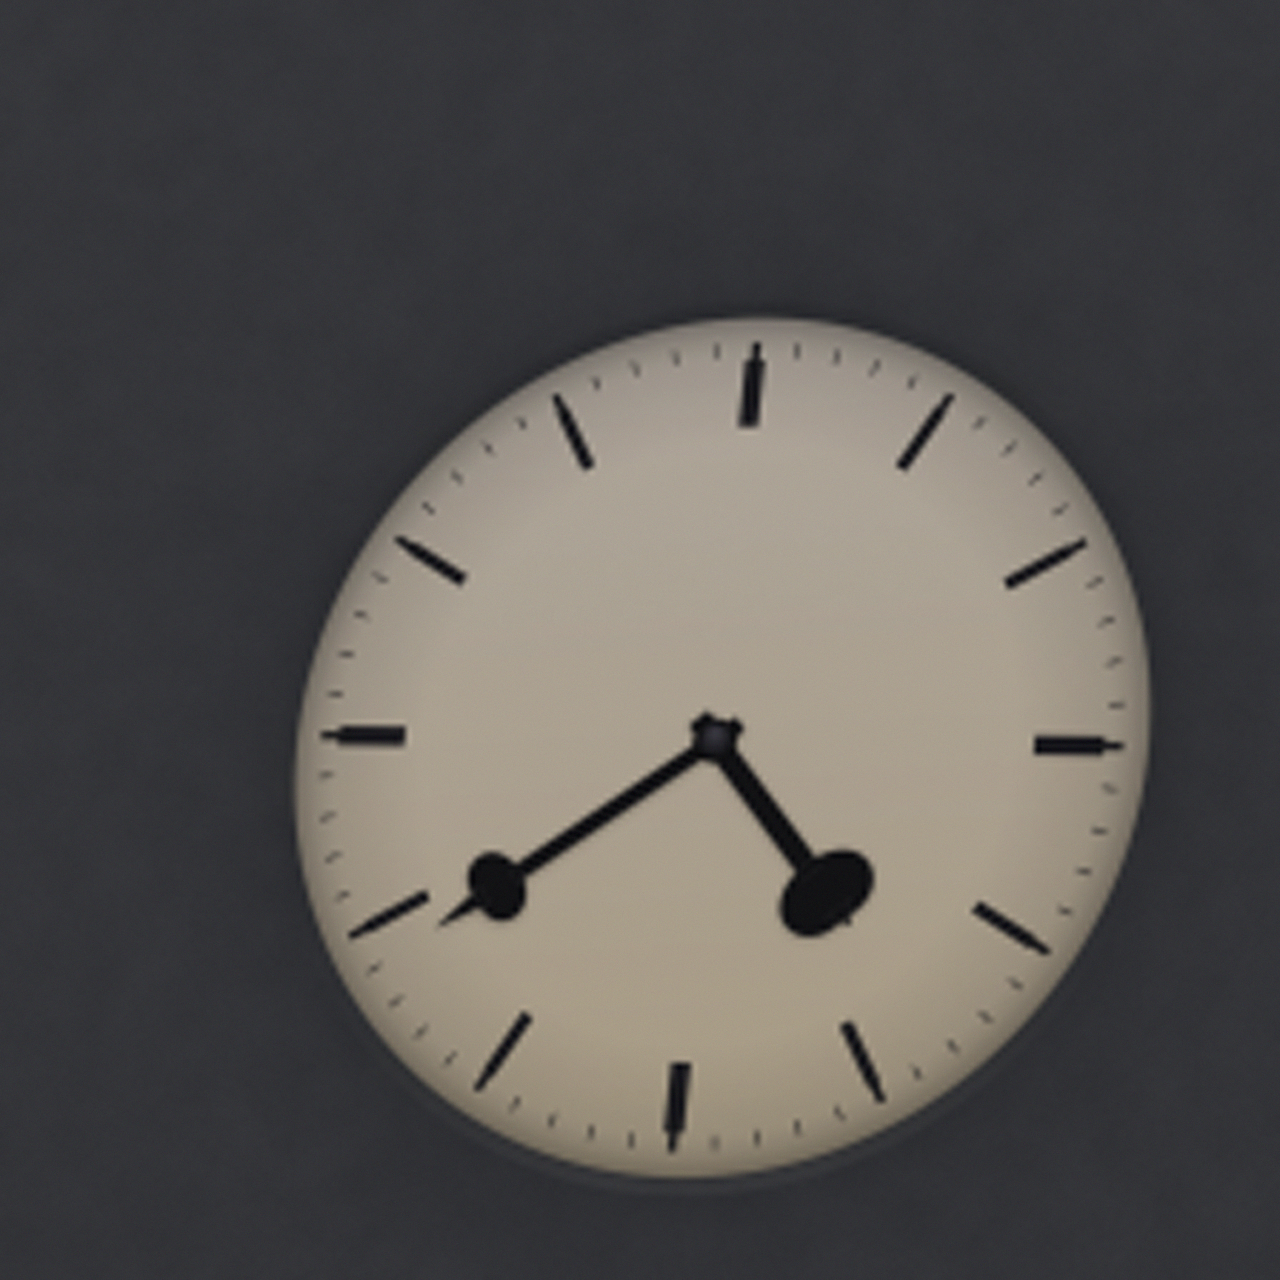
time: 4:39
